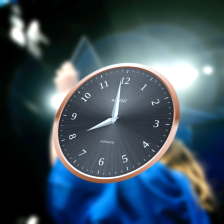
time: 7:59
